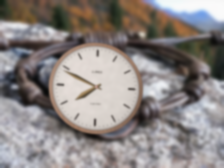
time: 7:49
